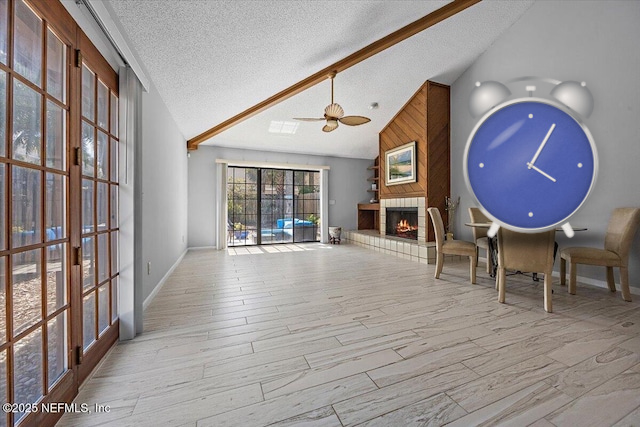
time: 4:05
